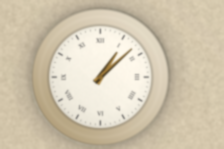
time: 1:08
